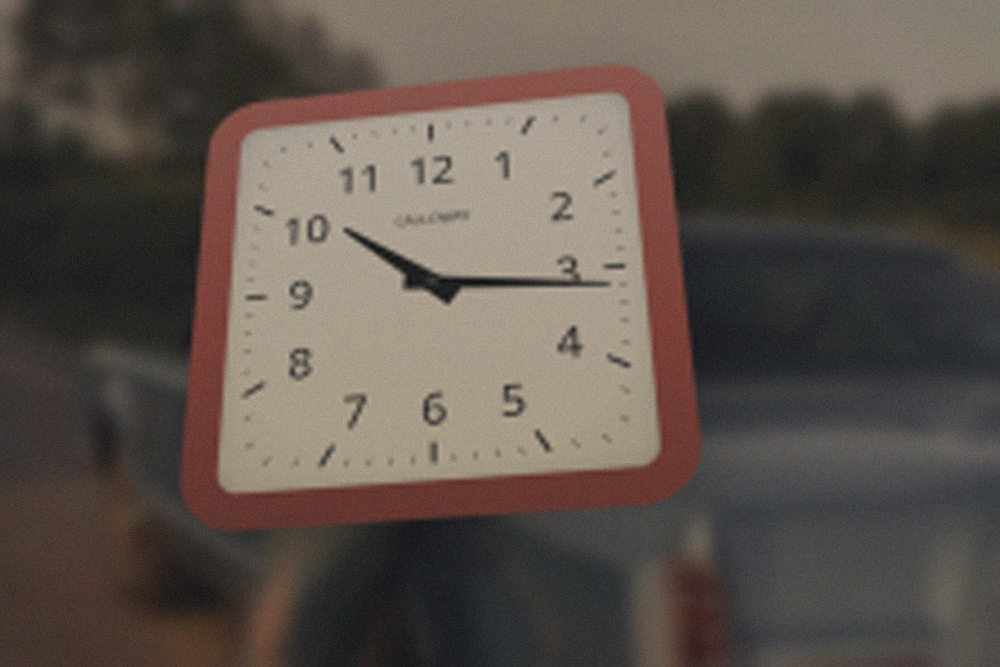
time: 10:16
